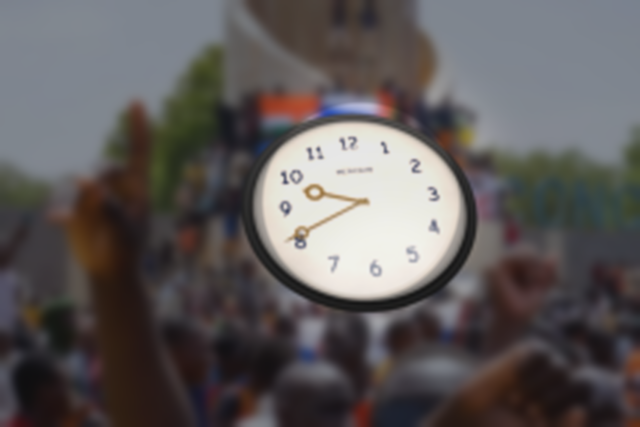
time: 9:41
